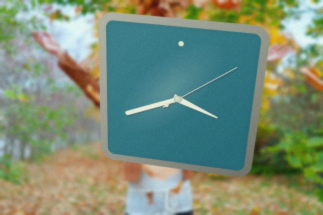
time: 3:41:09
